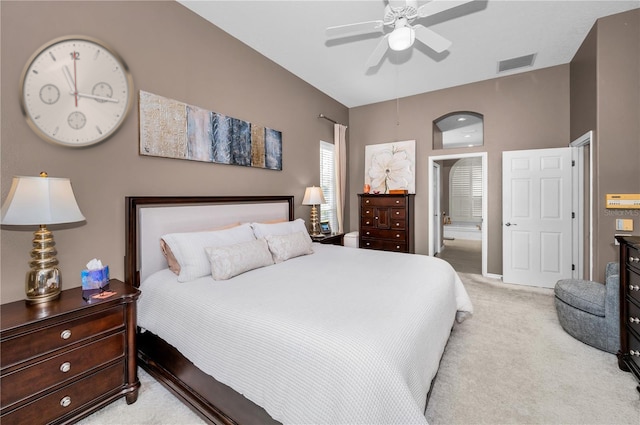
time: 11:17
